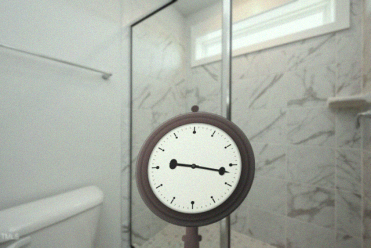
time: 9:17
